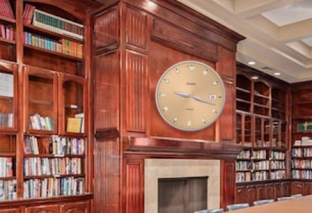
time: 9:18
